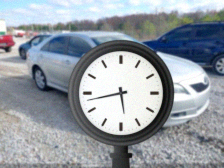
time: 5:43
